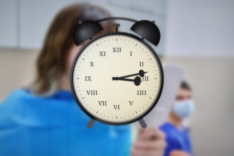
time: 3:13
